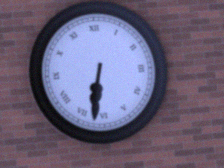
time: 6:32
